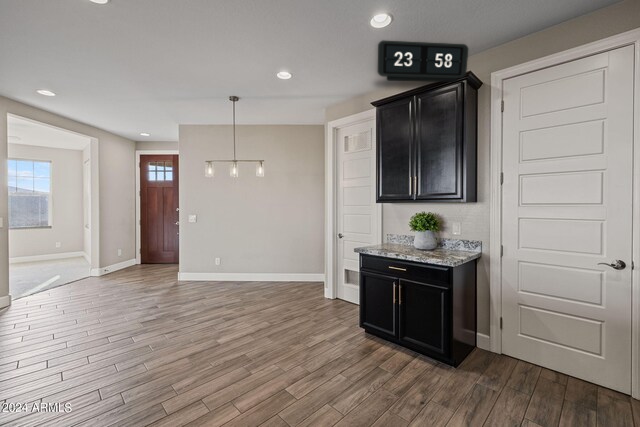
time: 23:58
